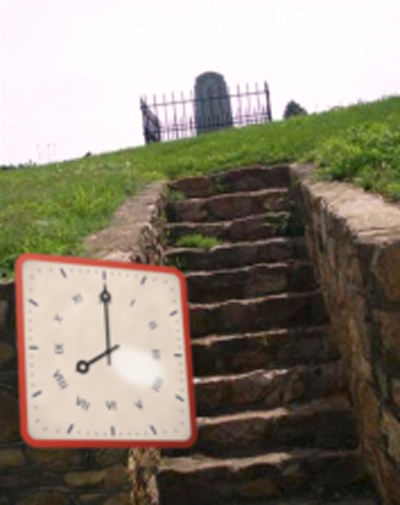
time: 8:00
